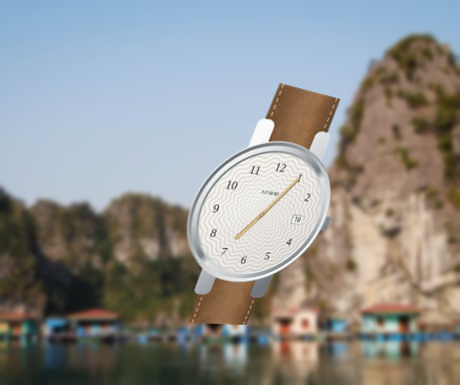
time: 7:05
